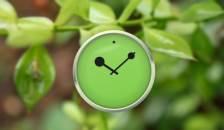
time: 10:08
